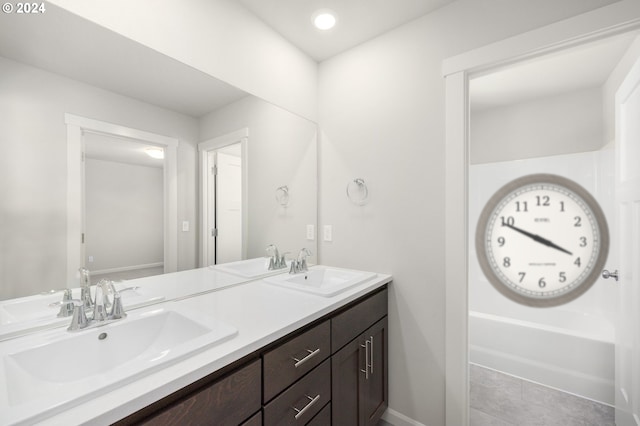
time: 3:49
